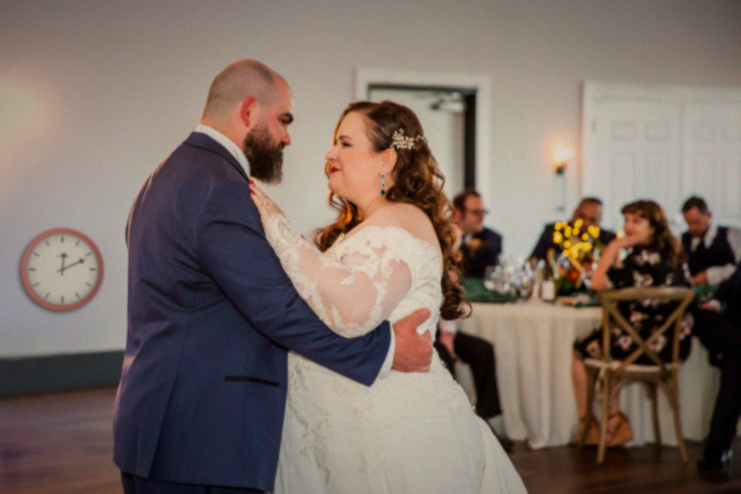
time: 12:11
